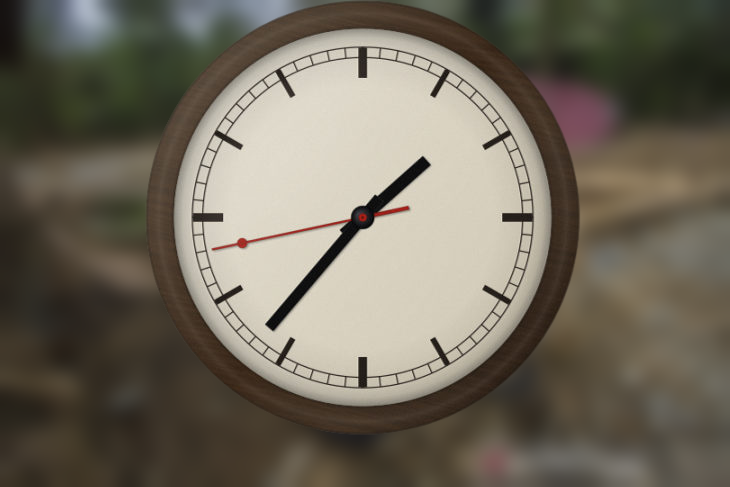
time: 1:36:43
